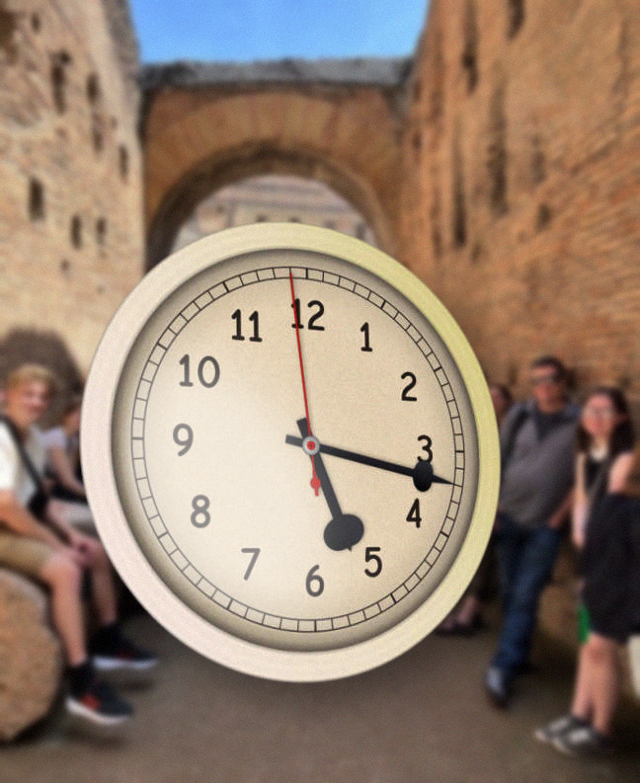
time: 5:16:59
